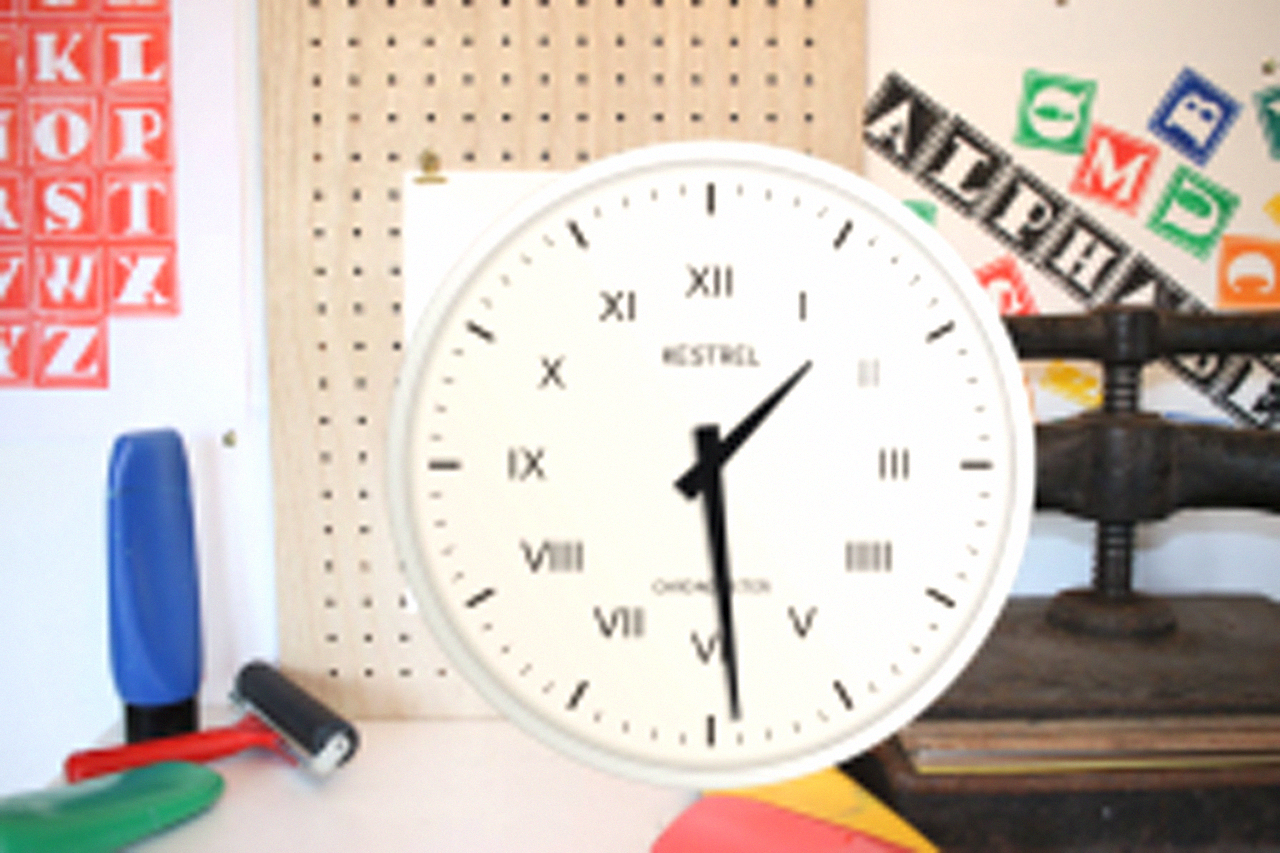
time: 1:29
